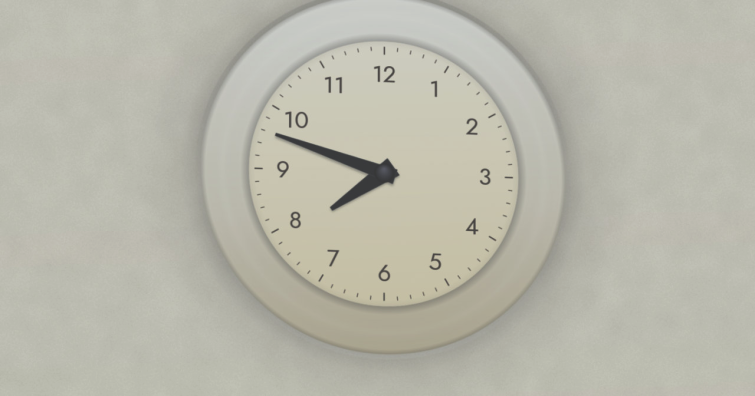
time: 7:48
